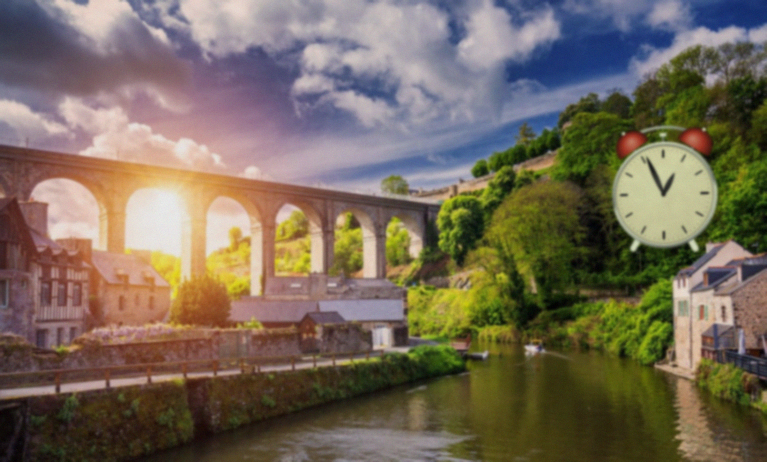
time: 12:56
